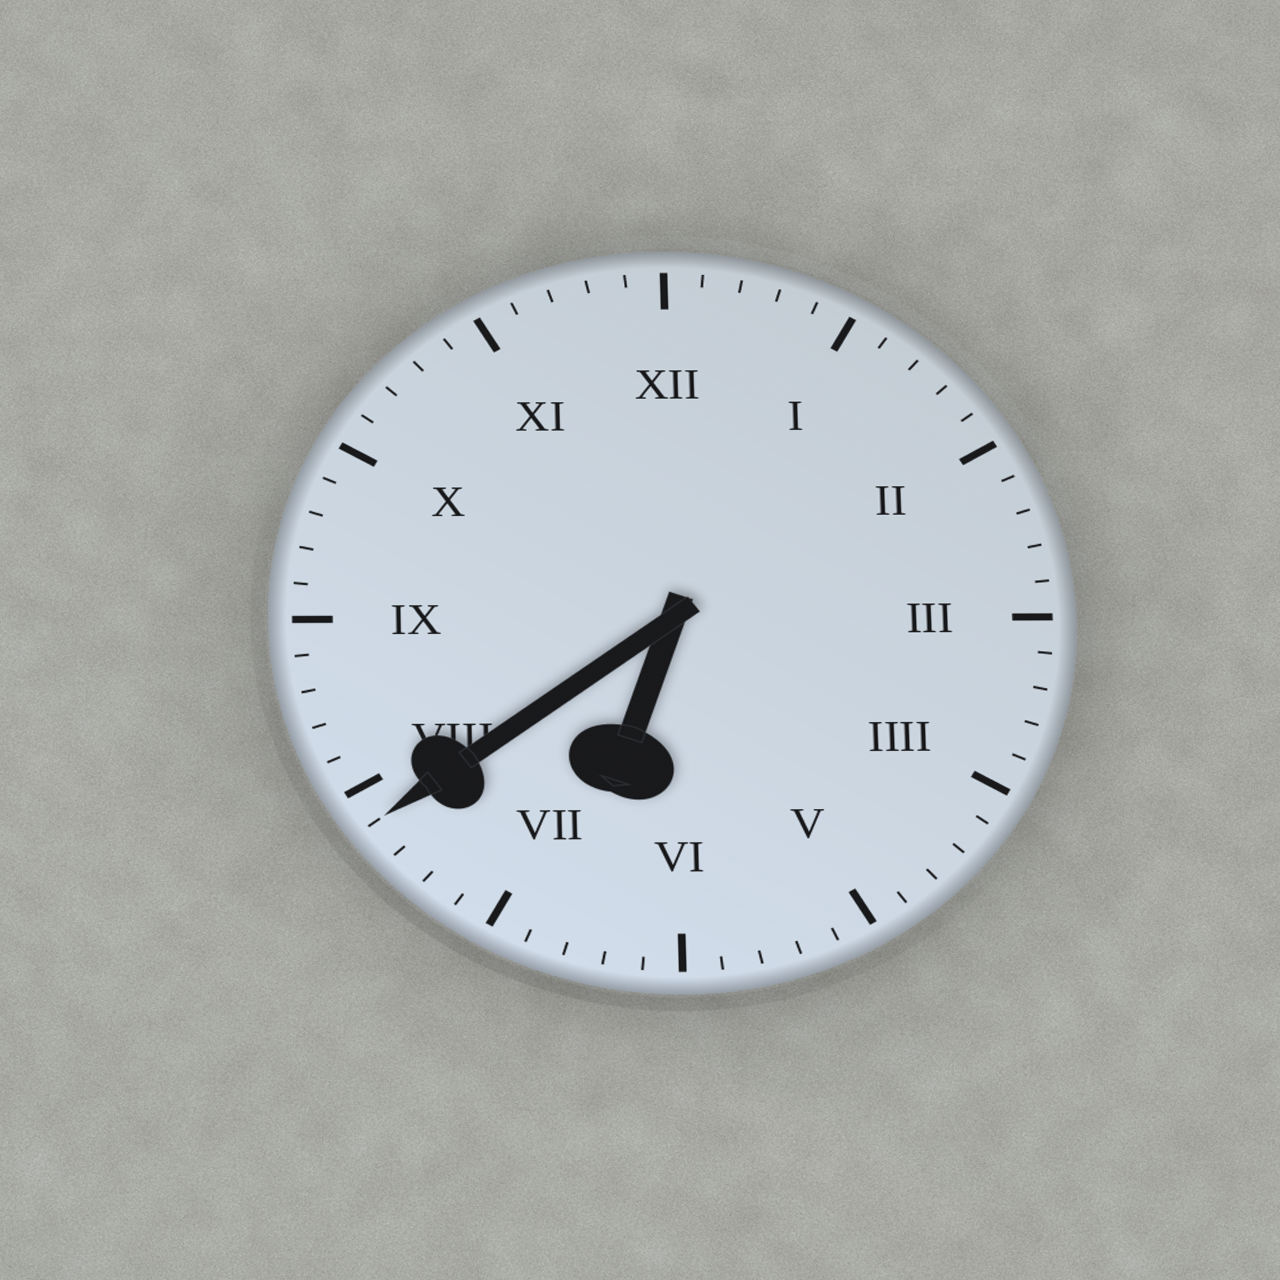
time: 6:39
